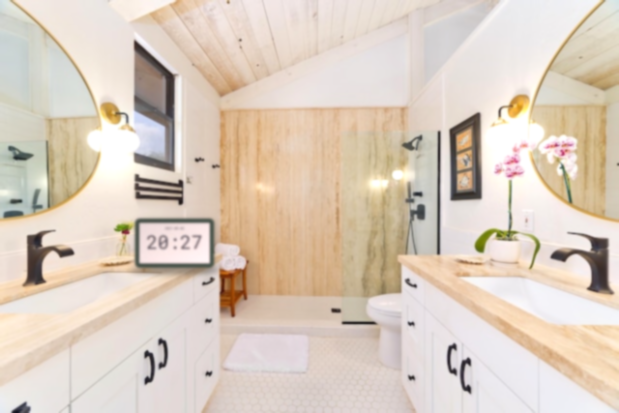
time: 20:27
